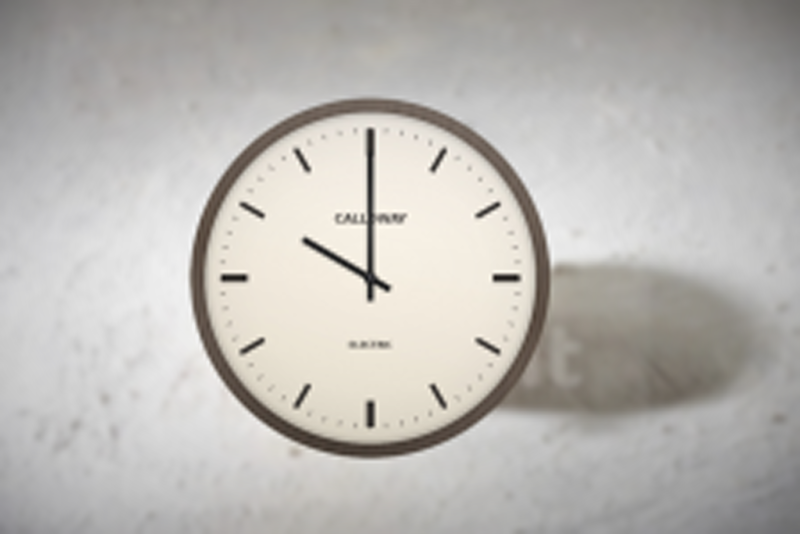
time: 10:00
